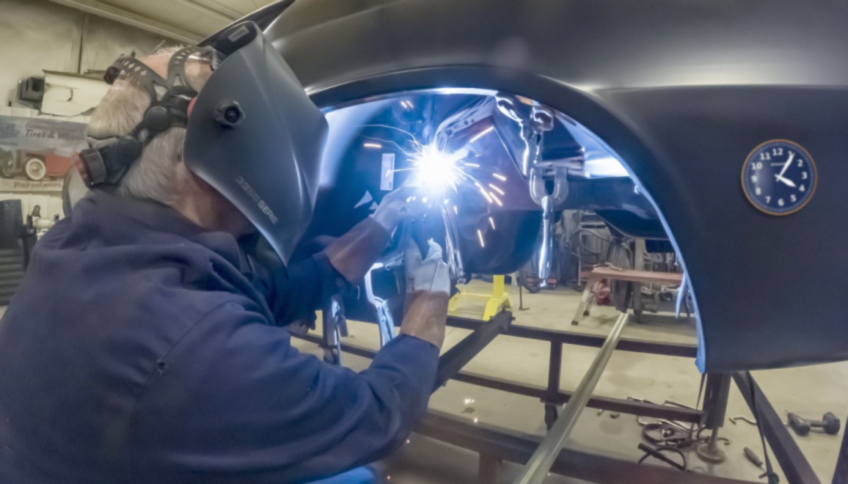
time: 4:06
